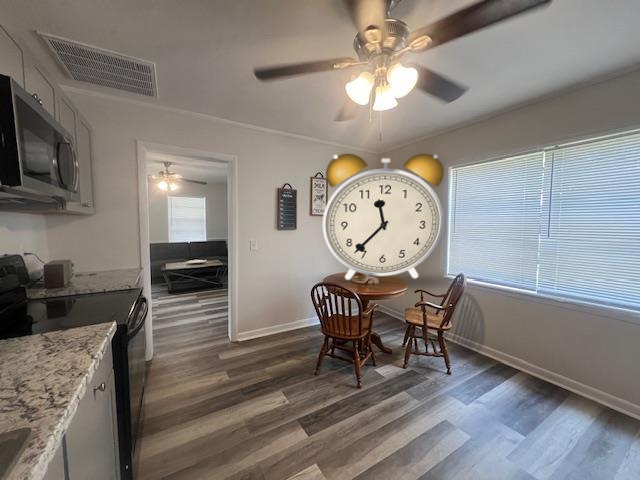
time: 11:37
